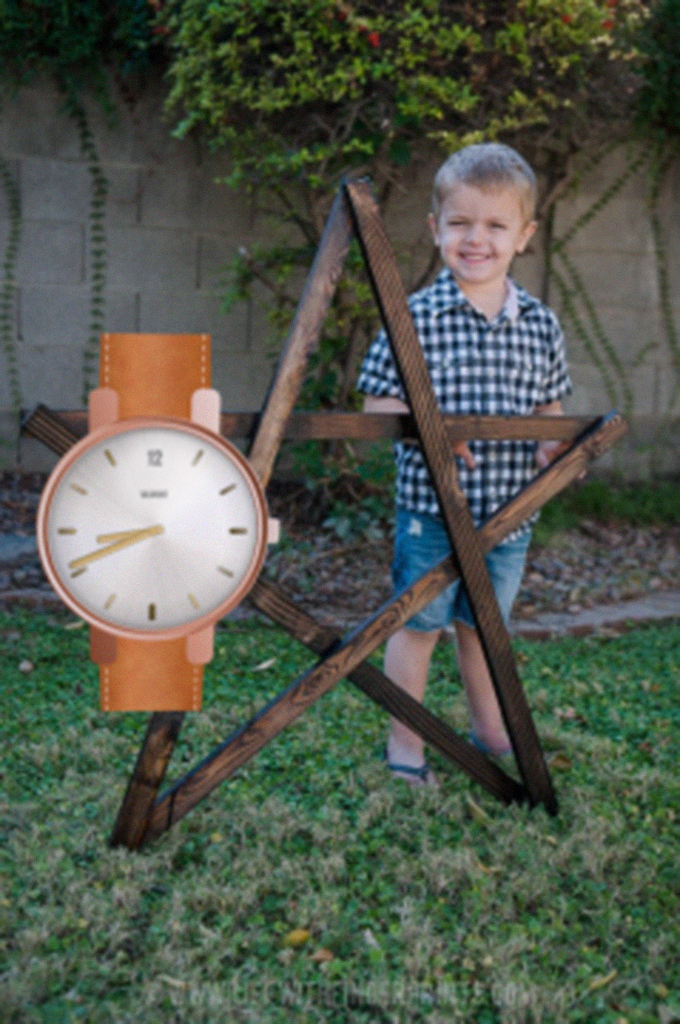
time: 8:41
